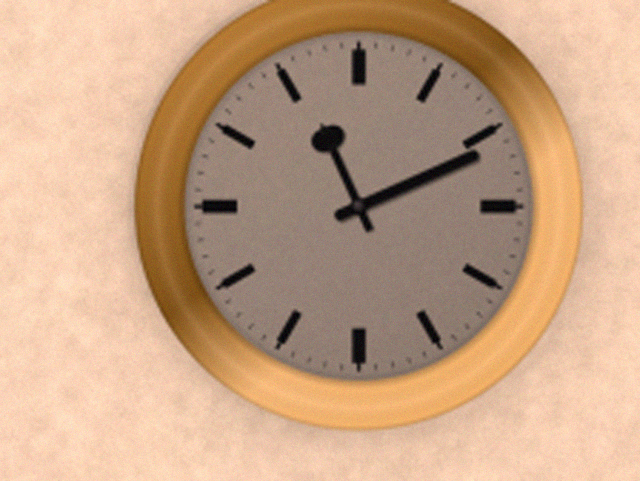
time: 11:11
